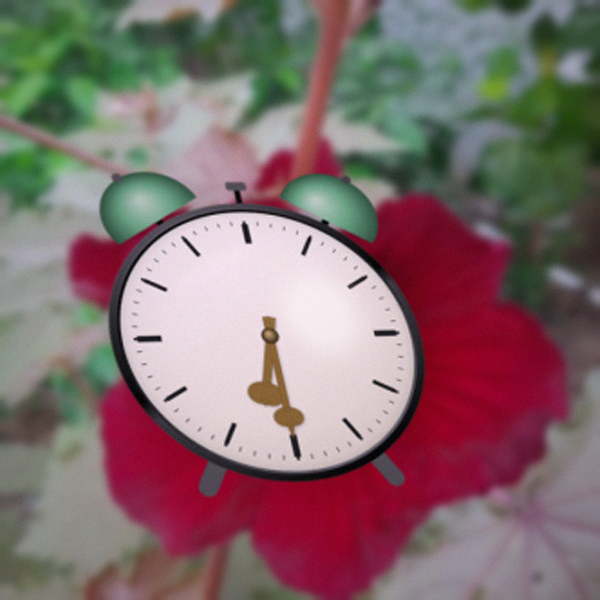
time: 6:30
